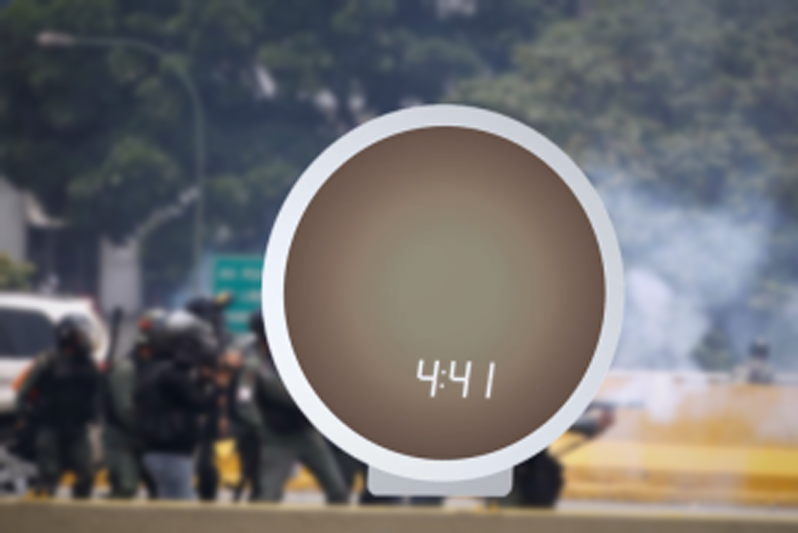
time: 4:41
